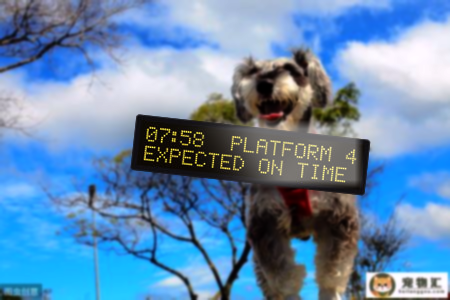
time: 7:58
